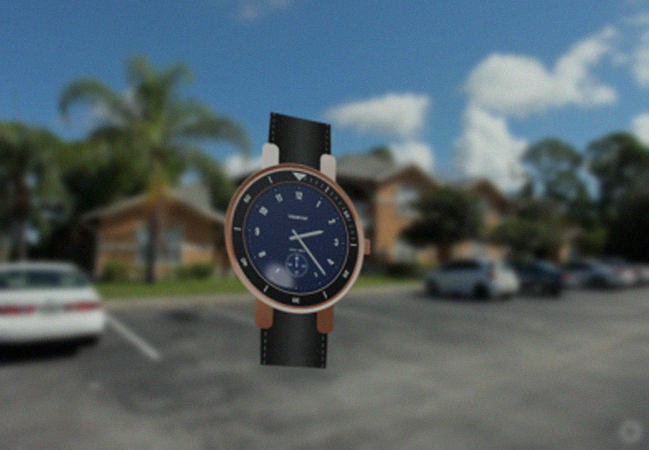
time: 2:23
